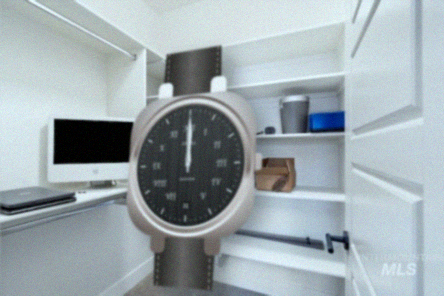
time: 12:00
